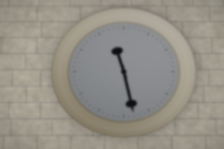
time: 11:28
